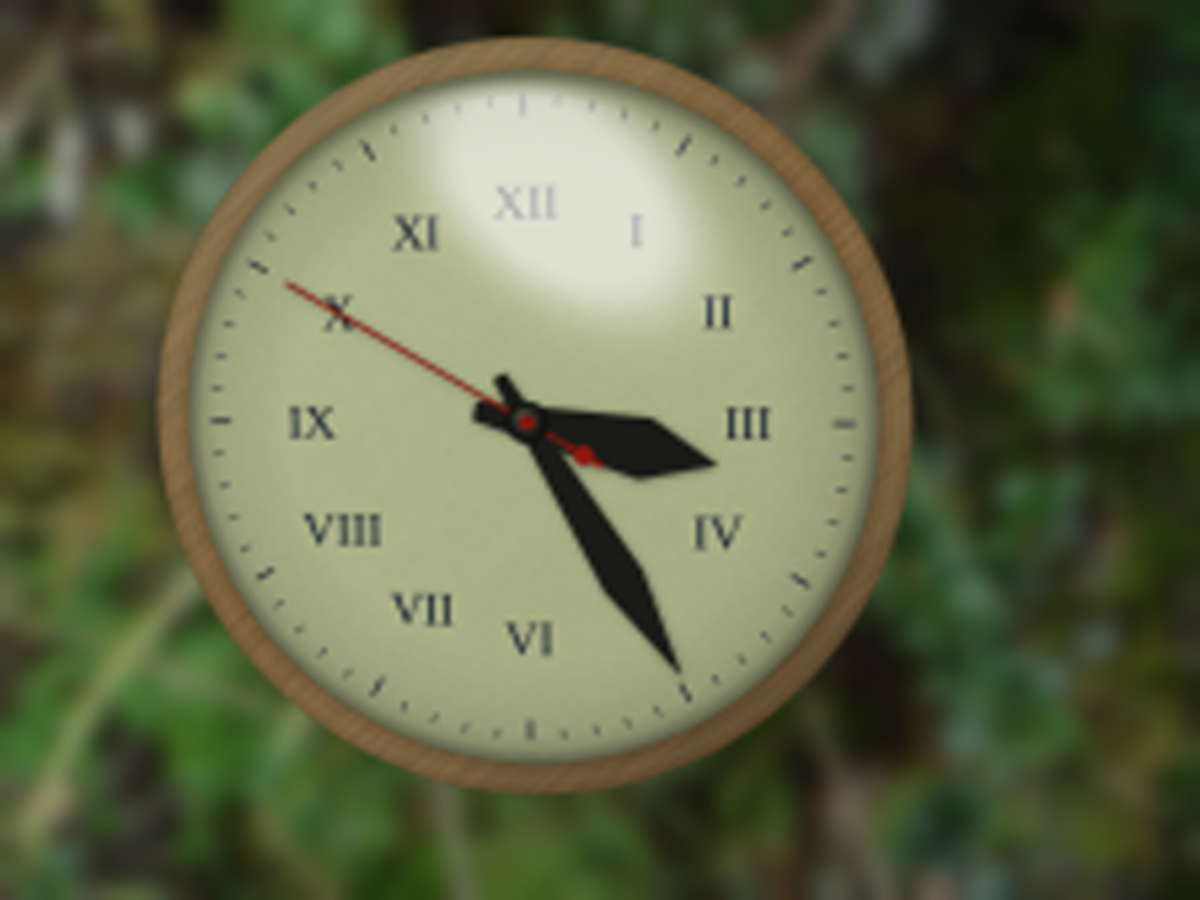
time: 3:24:50
